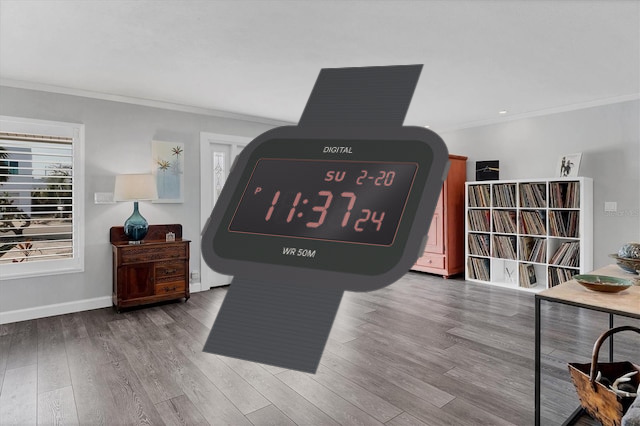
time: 11:37:24
